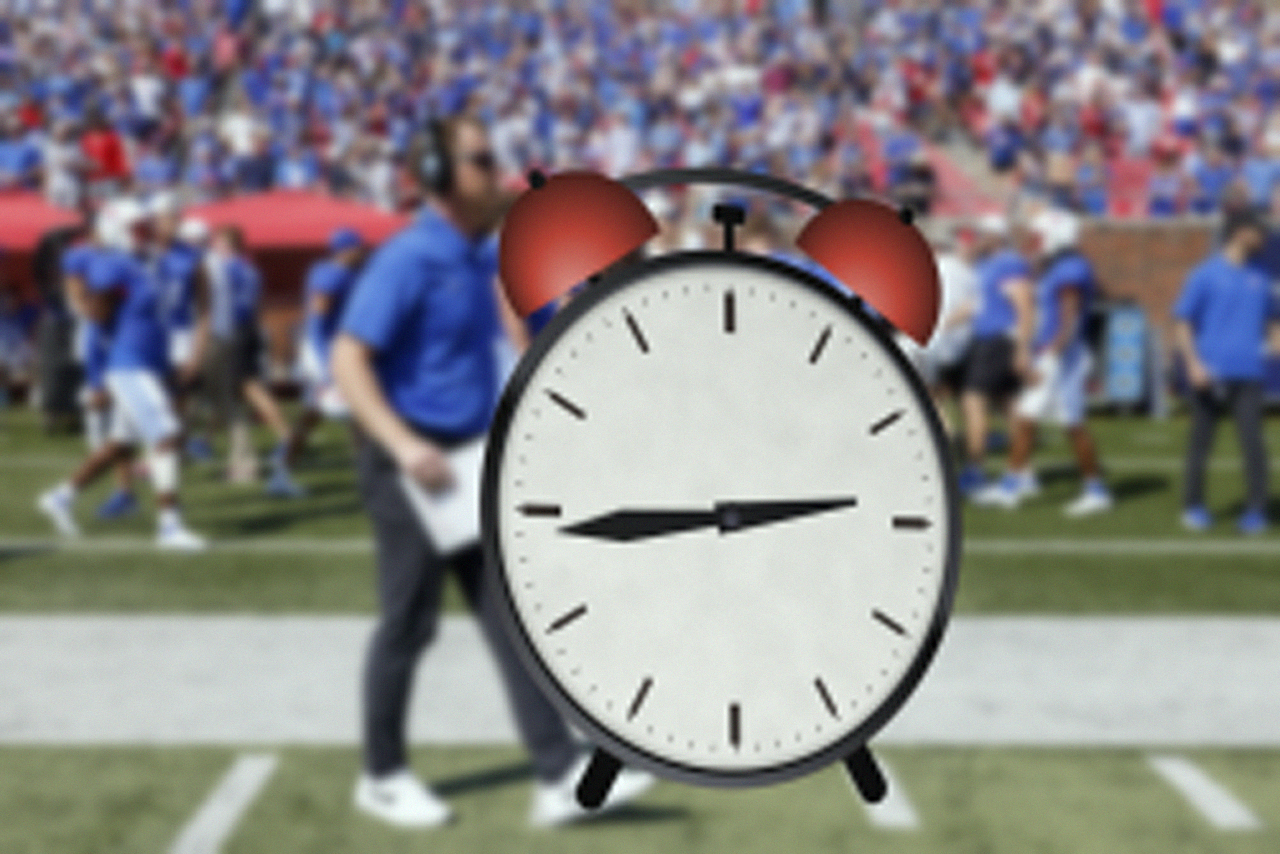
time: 2:44
